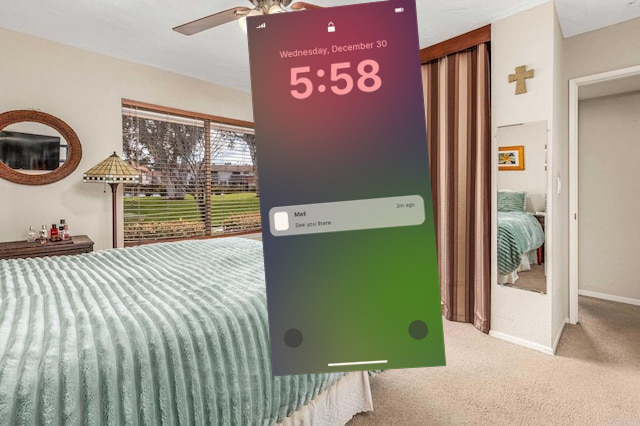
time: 5:58
